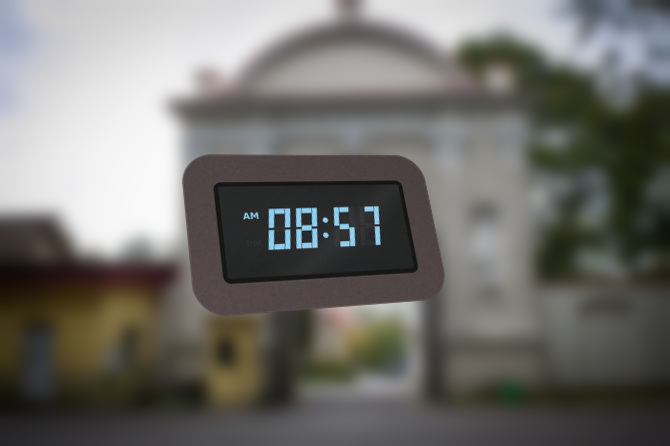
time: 8:57
